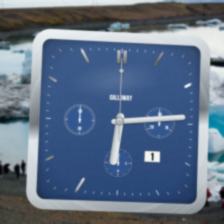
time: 6:14
